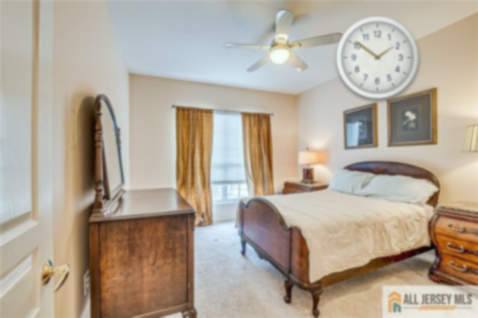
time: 1:51
